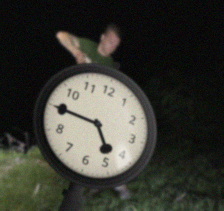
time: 4:45
